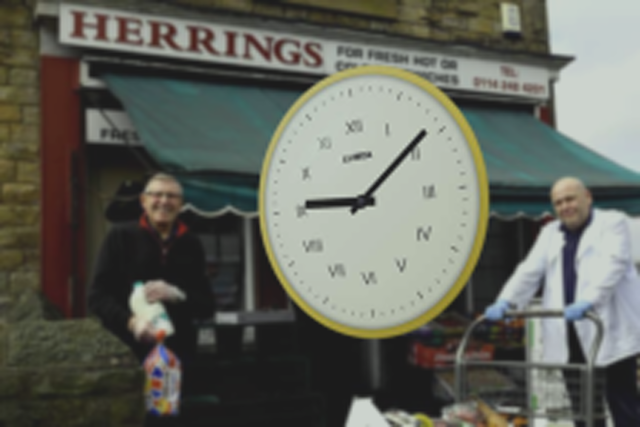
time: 9:09
